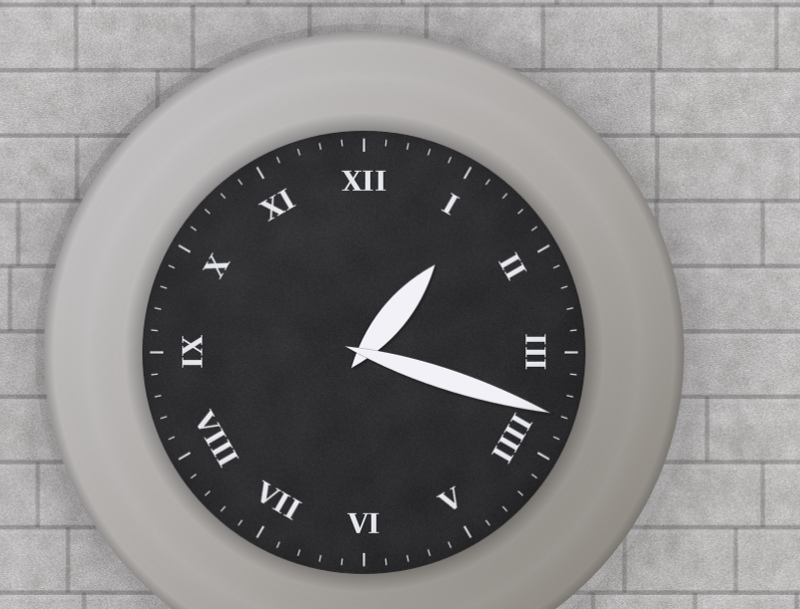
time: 1:18
